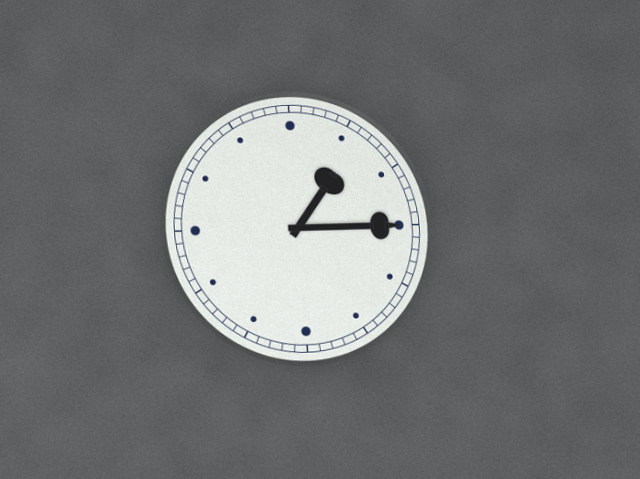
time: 1:15
